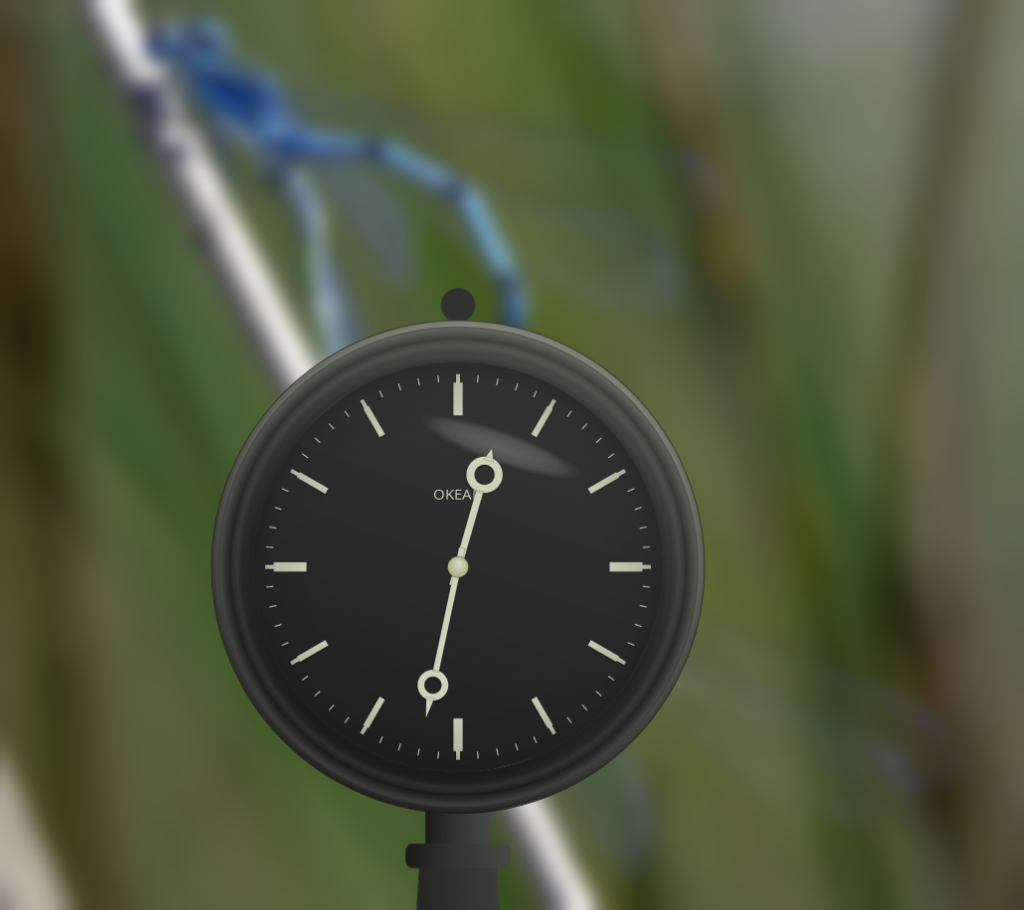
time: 12:32
